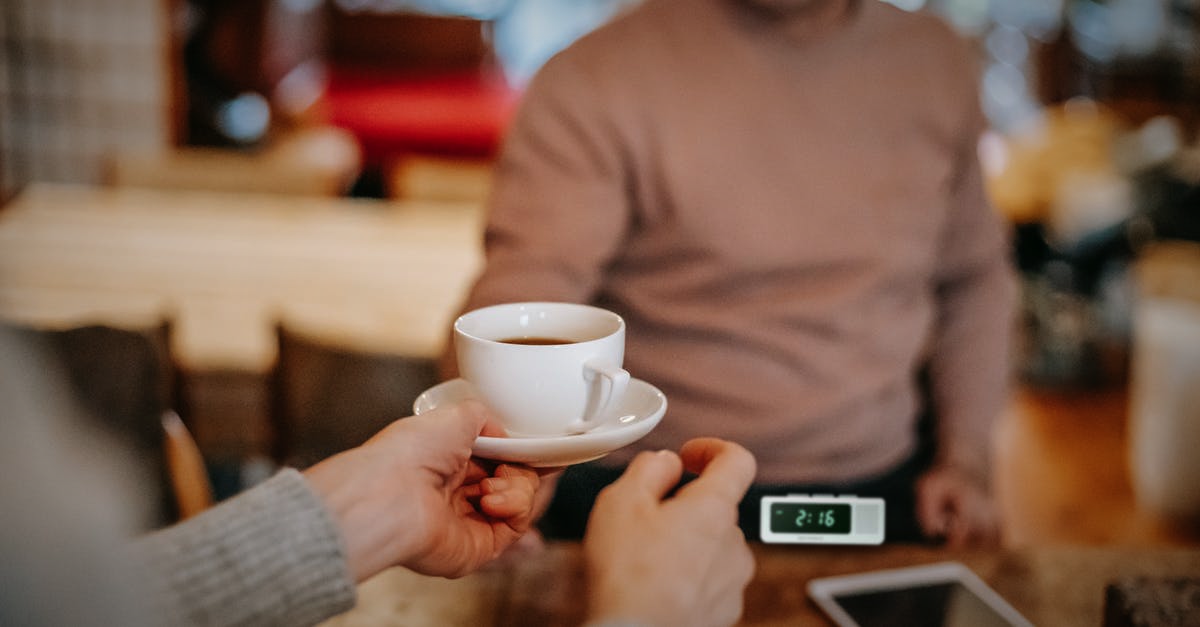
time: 2:16
